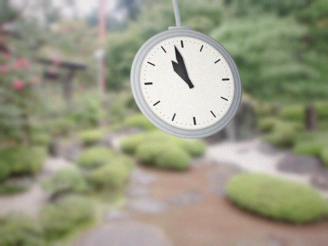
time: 10:58
